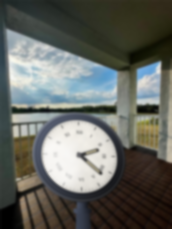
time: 2:22
